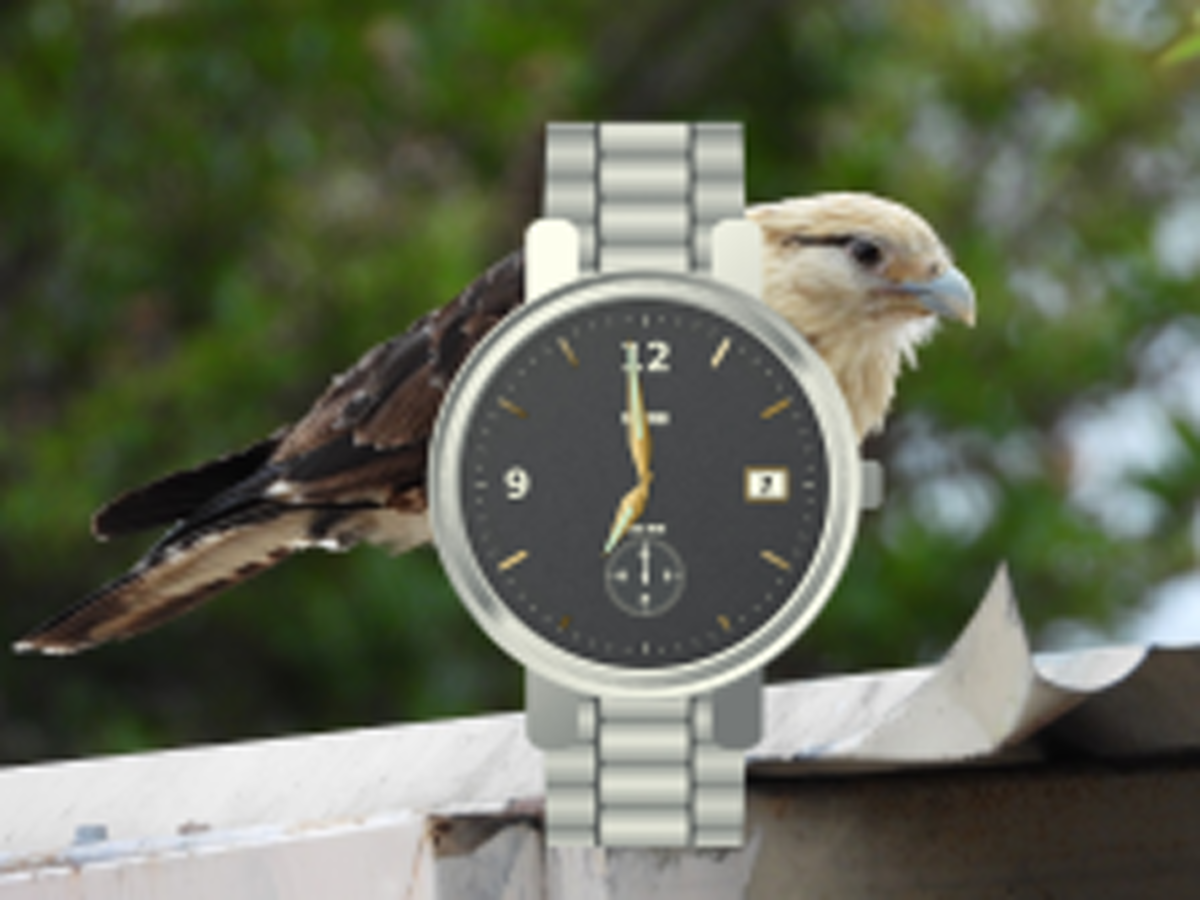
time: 6:59
